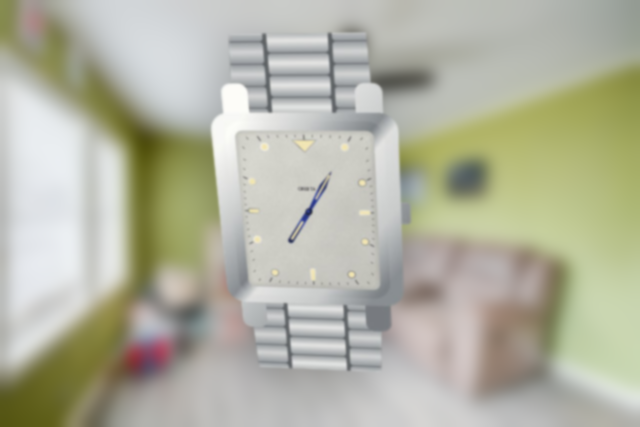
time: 7:05
